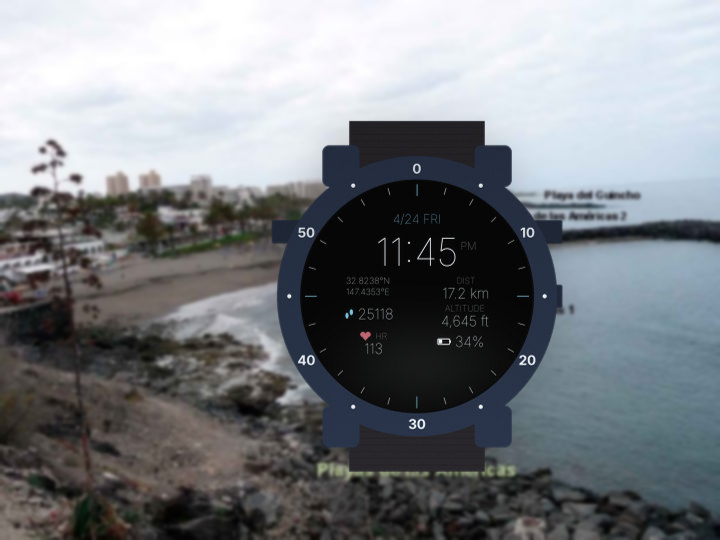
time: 11:45
